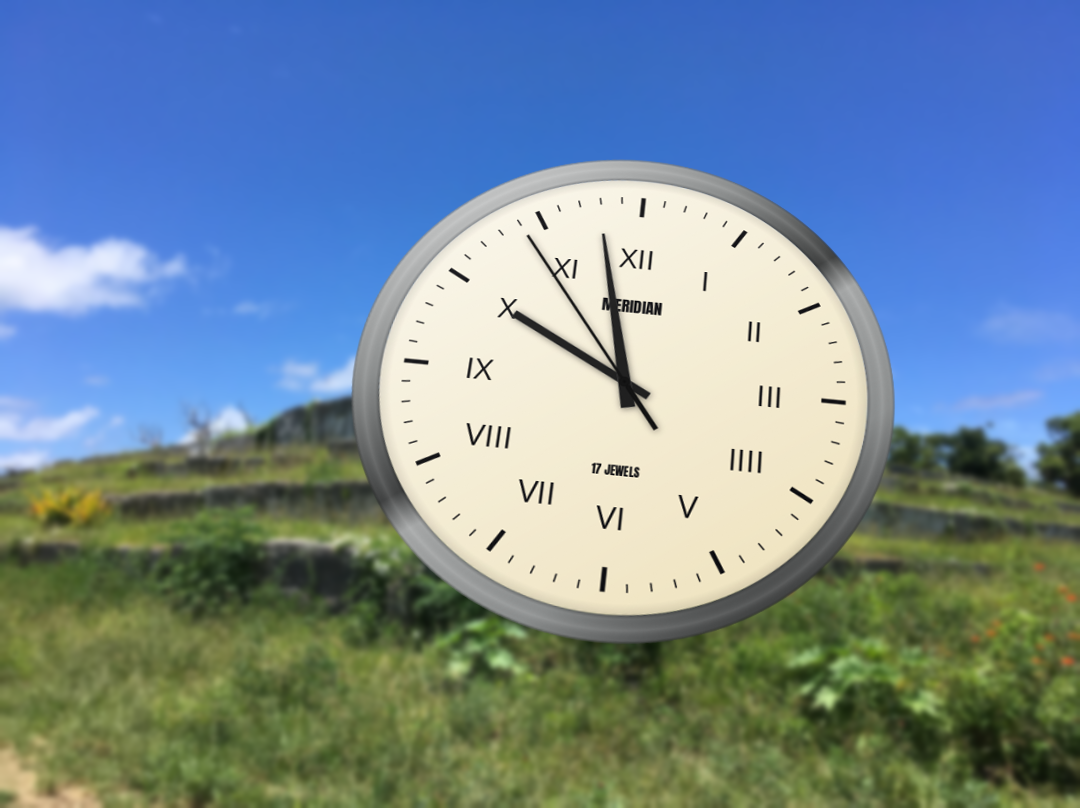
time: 9:57:54
